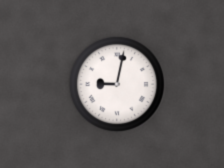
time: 9:02
